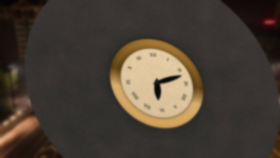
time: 6:12
